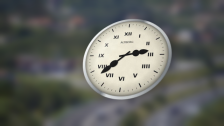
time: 2:38
